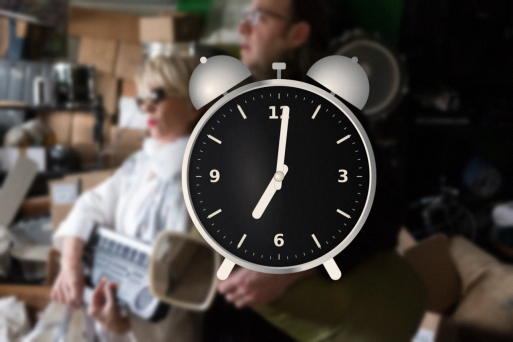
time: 7:01
